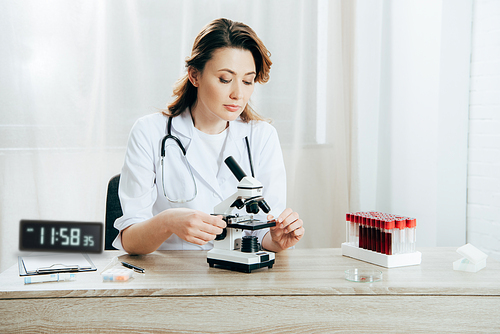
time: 11:58
